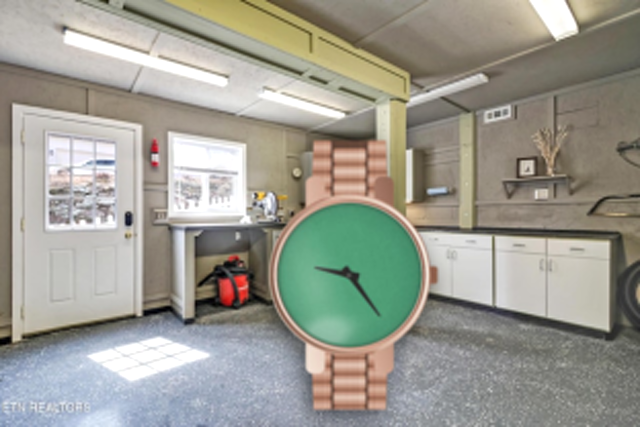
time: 9:24
